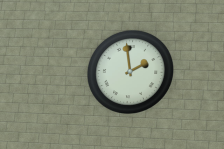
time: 1:58
